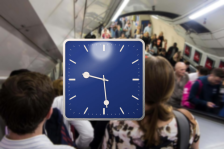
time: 9:29
